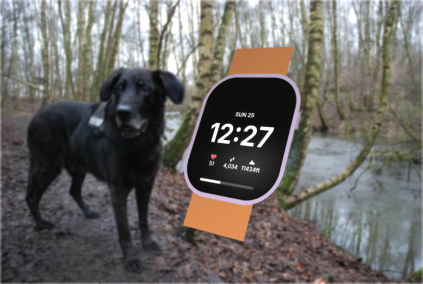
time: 12:27
